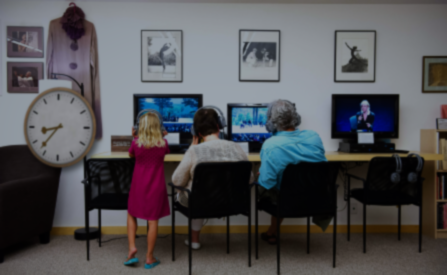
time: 8:37
